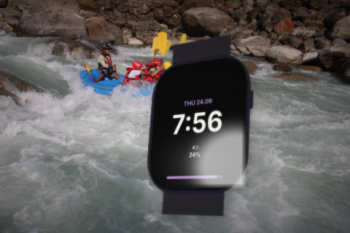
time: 7:56
